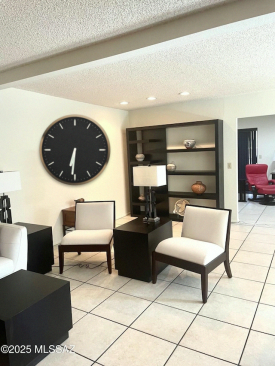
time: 6:31
